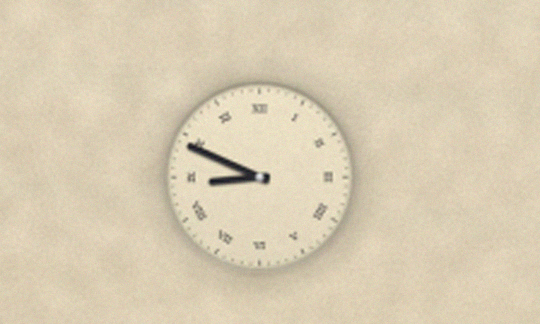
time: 8:49
